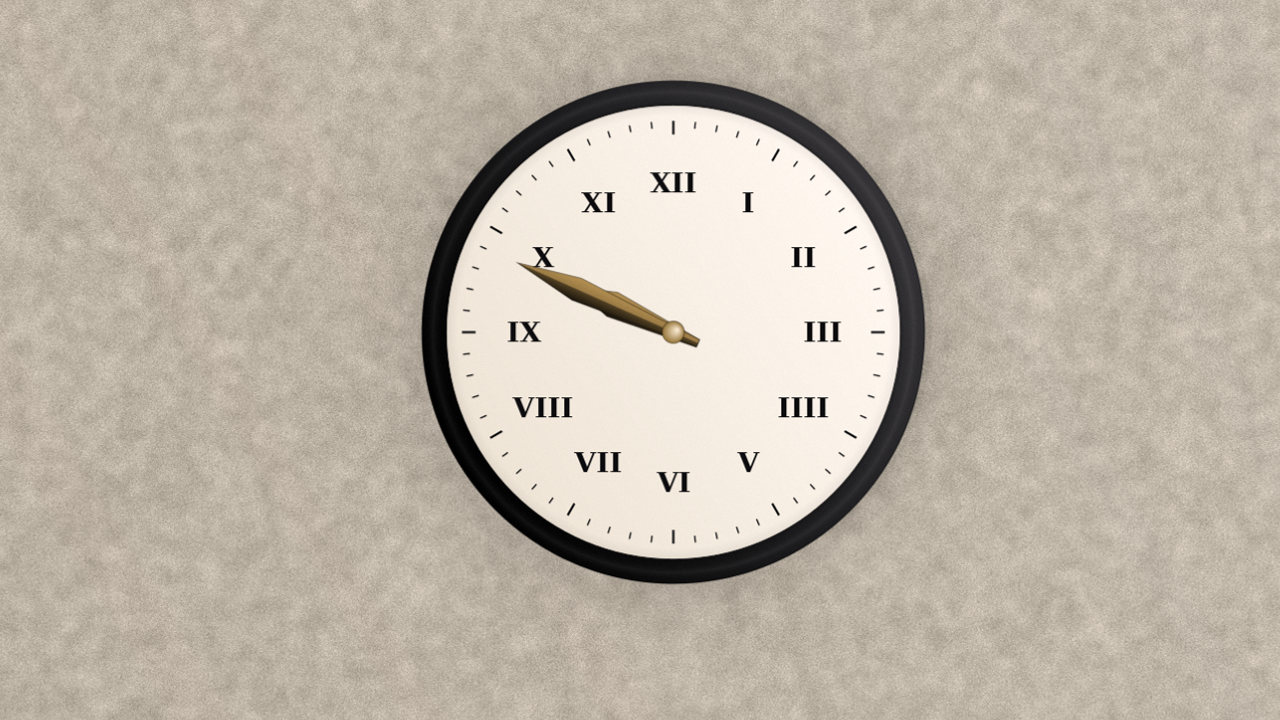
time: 9:49
